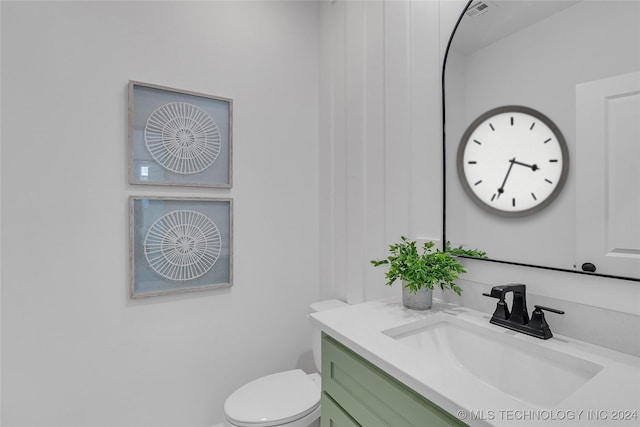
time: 3:34
